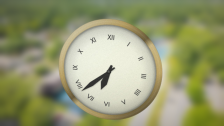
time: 6:38
